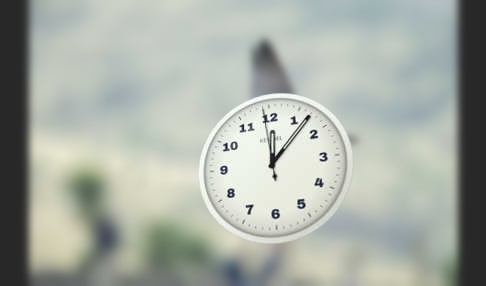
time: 12:06:59
